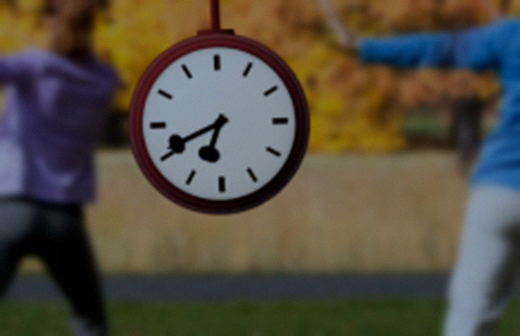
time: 6:41
